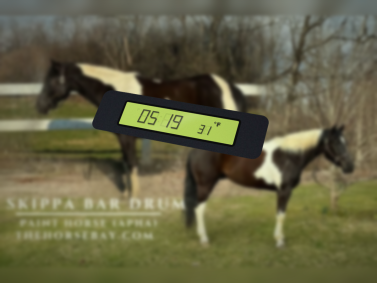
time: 5:19
